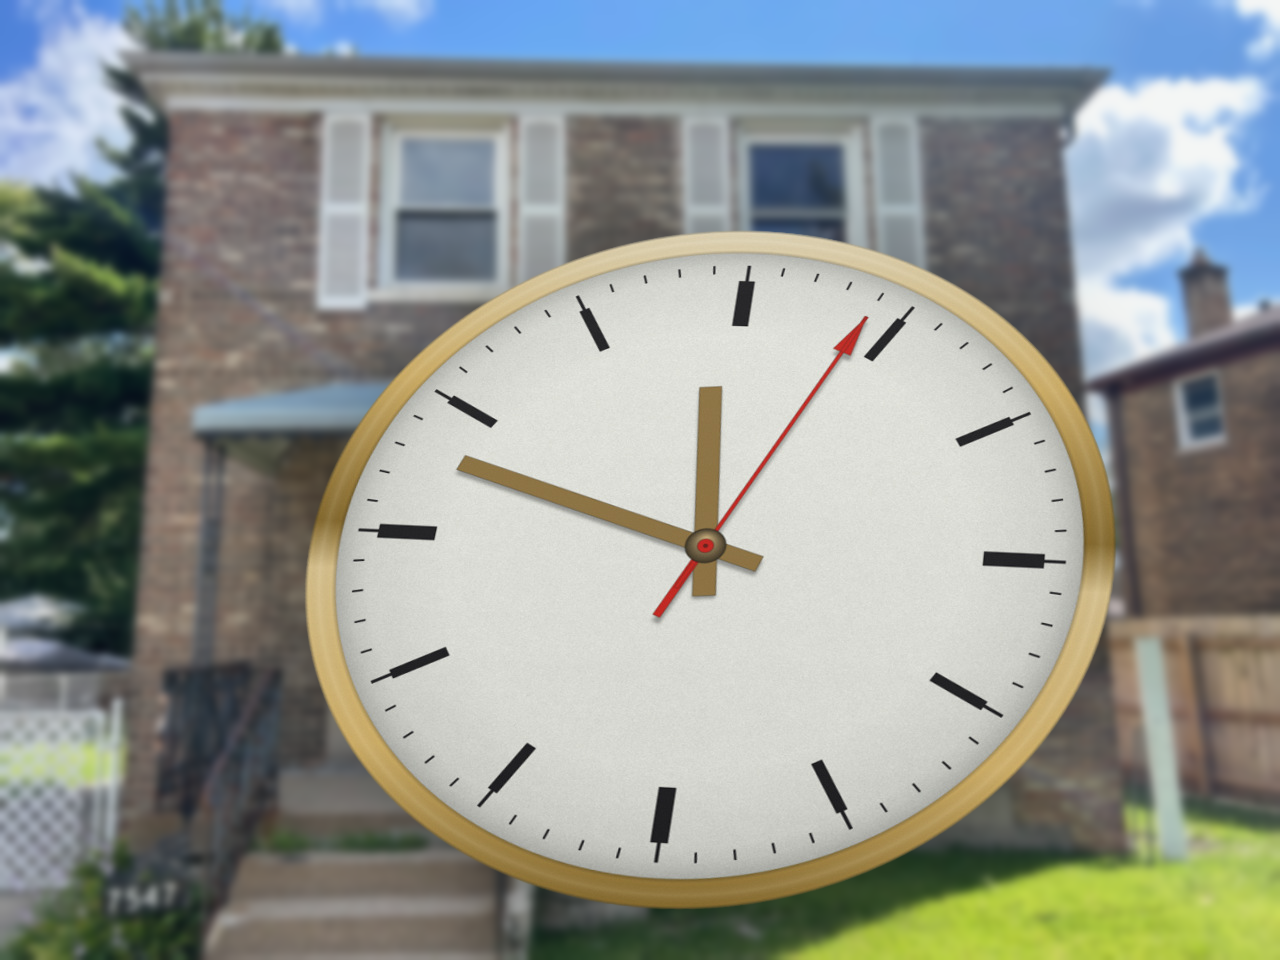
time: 11:48:04
